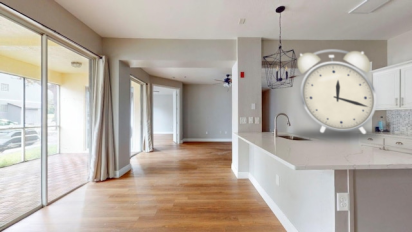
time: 12:18
